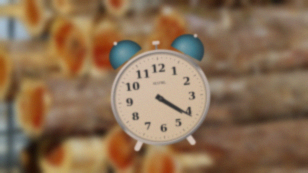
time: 4:21
